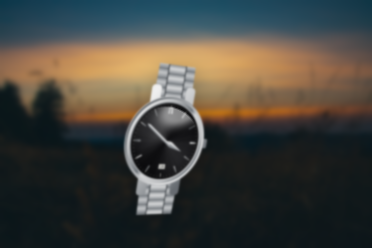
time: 3:51
